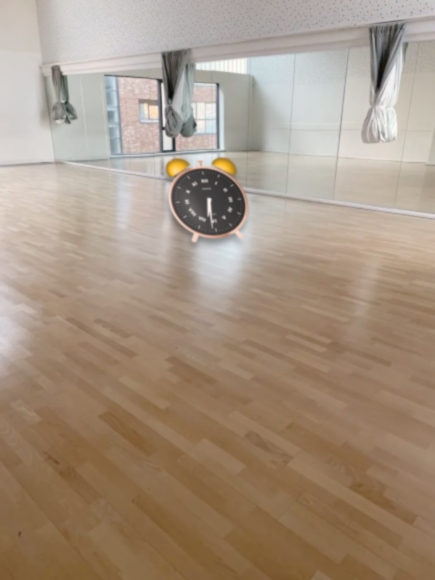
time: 6:31
